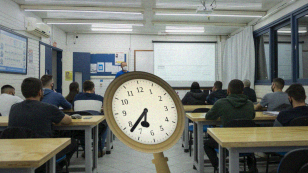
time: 6:38
